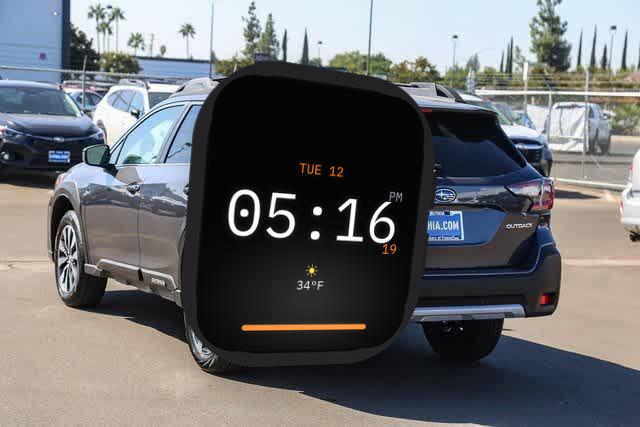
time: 5:16:19
